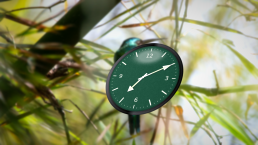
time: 7:10
